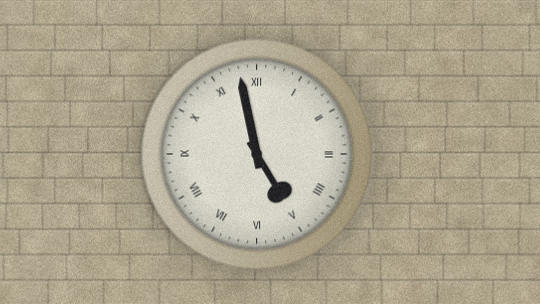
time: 4:58
